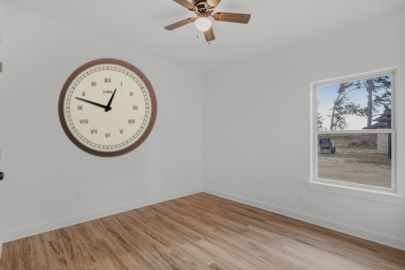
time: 12:48
